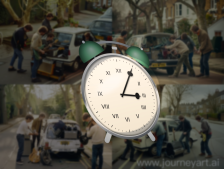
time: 3:05
